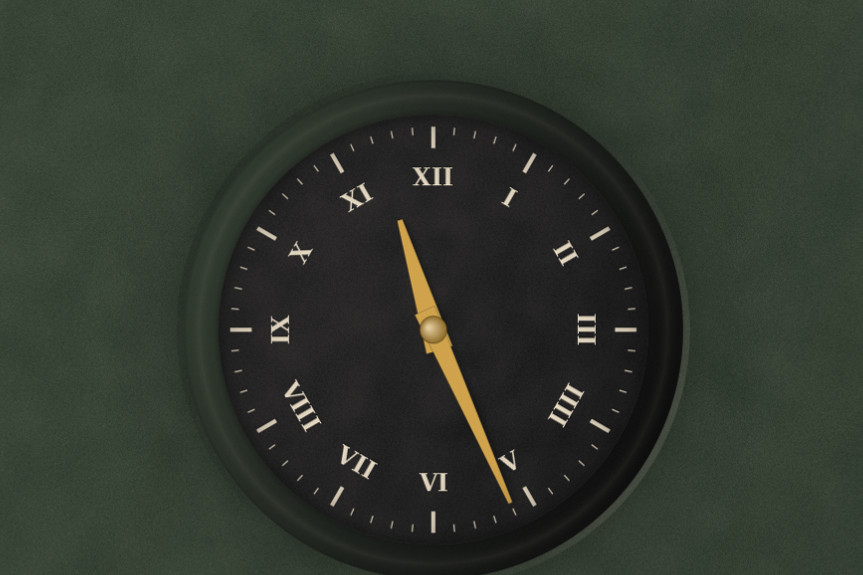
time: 11:26
